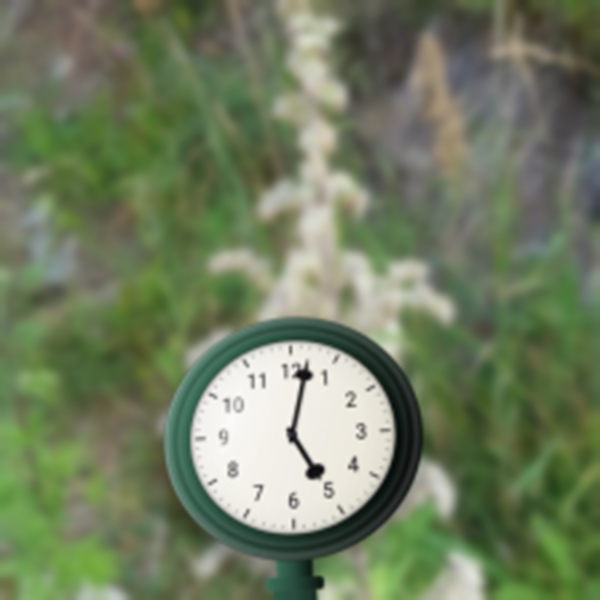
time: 5:02
